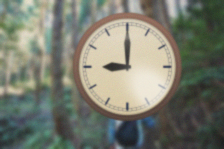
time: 9:00
